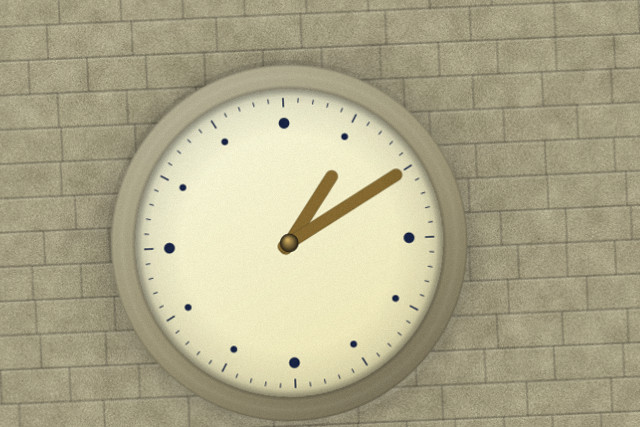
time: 1:10
